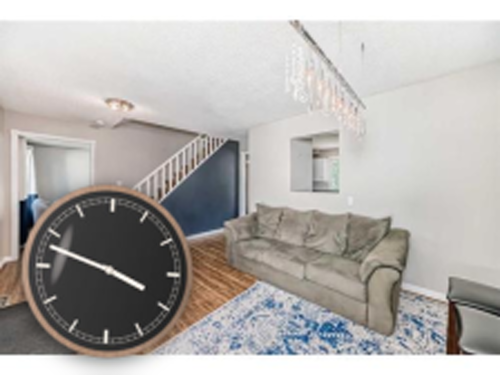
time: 3:48
